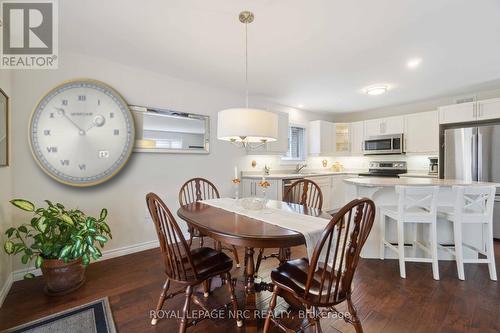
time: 1:52
